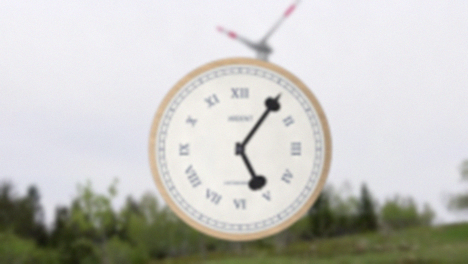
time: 5:06
